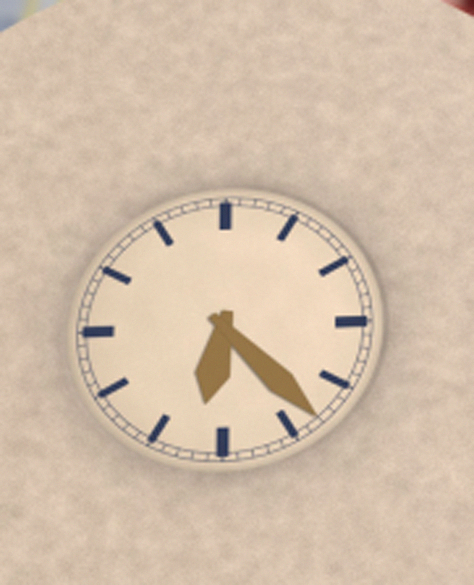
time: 6:23
